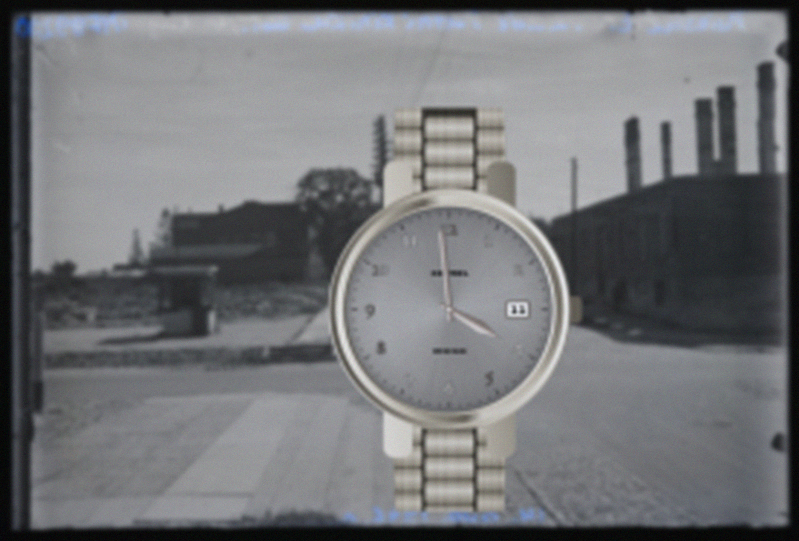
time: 3:59
